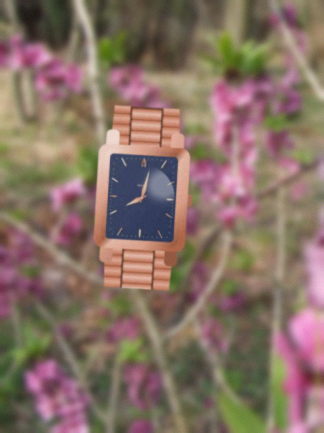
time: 8:02
